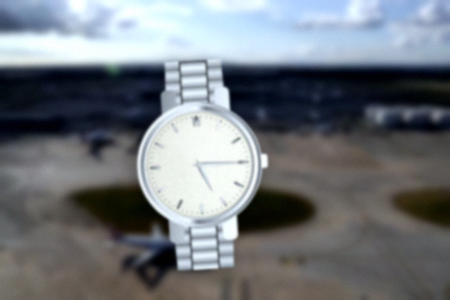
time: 5:15
